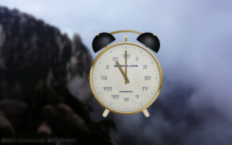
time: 11:00
